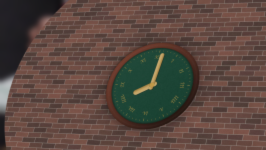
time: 8:01
